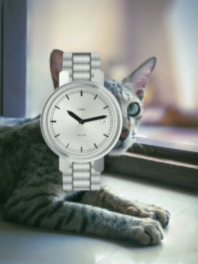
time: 10:13
